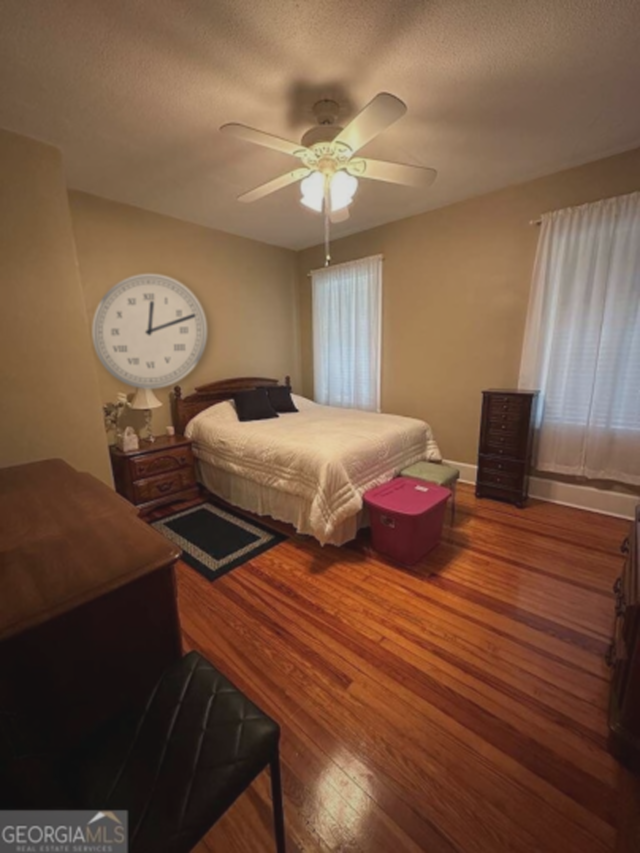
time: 12:12
